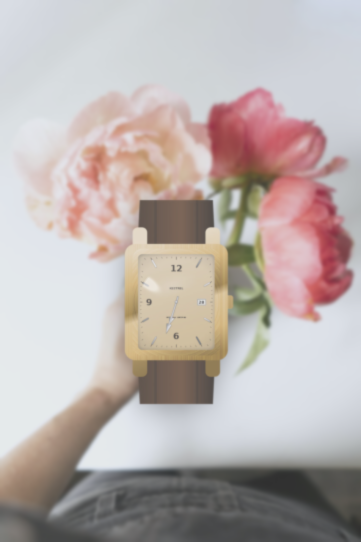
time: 6:33
